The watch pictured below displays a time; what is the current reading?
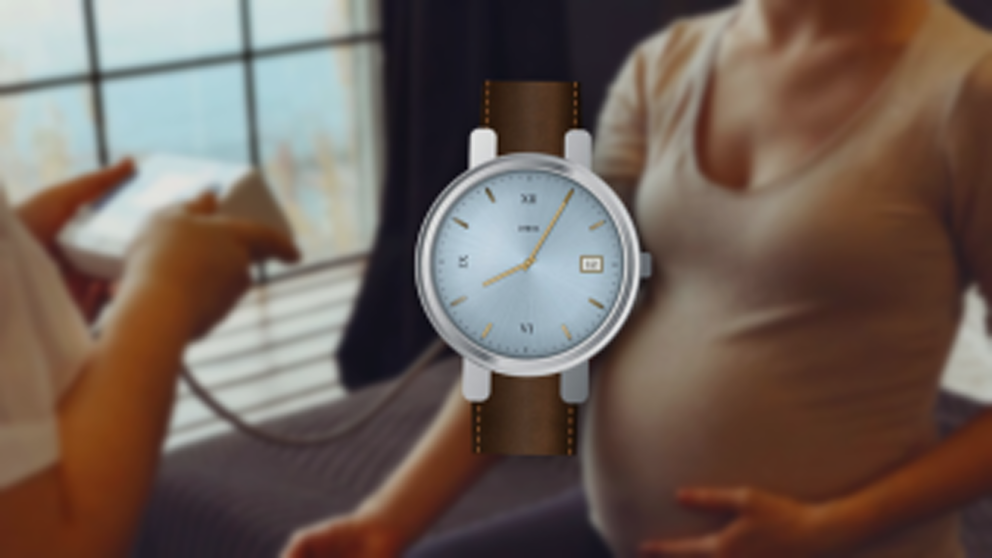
8:05
